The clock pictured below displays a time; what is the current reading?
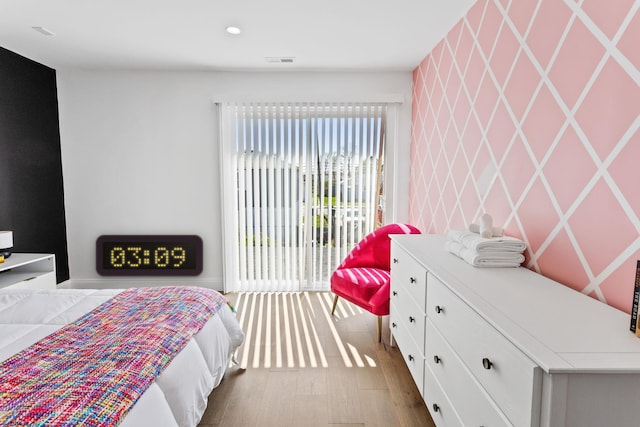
3:09
